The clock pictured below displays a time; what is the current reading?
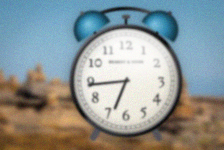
6:44
